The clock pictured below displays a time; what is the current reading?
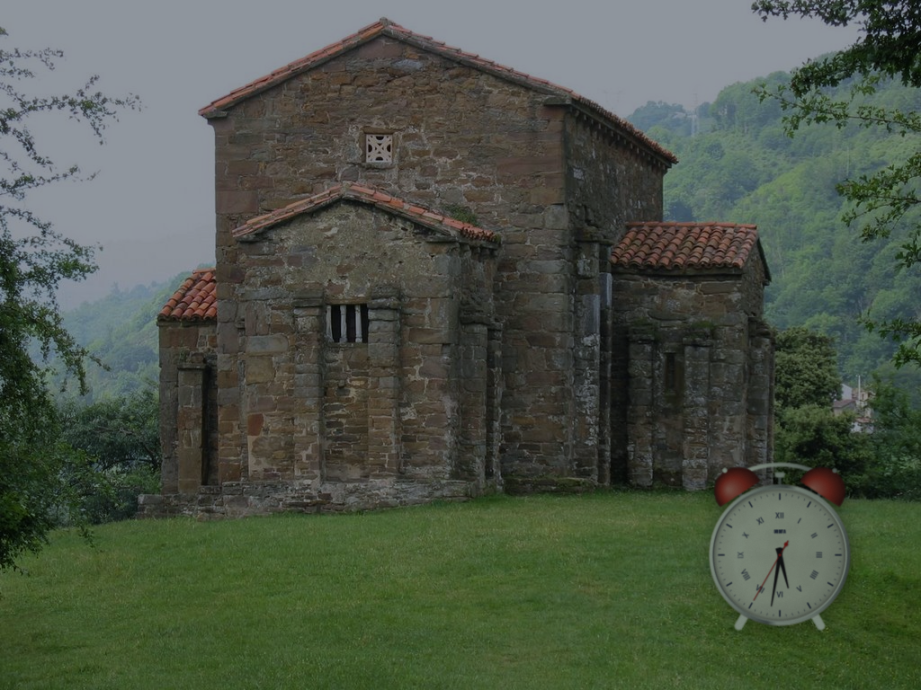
5:31:35
